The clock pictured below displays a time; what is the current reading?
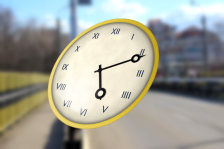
5:11
